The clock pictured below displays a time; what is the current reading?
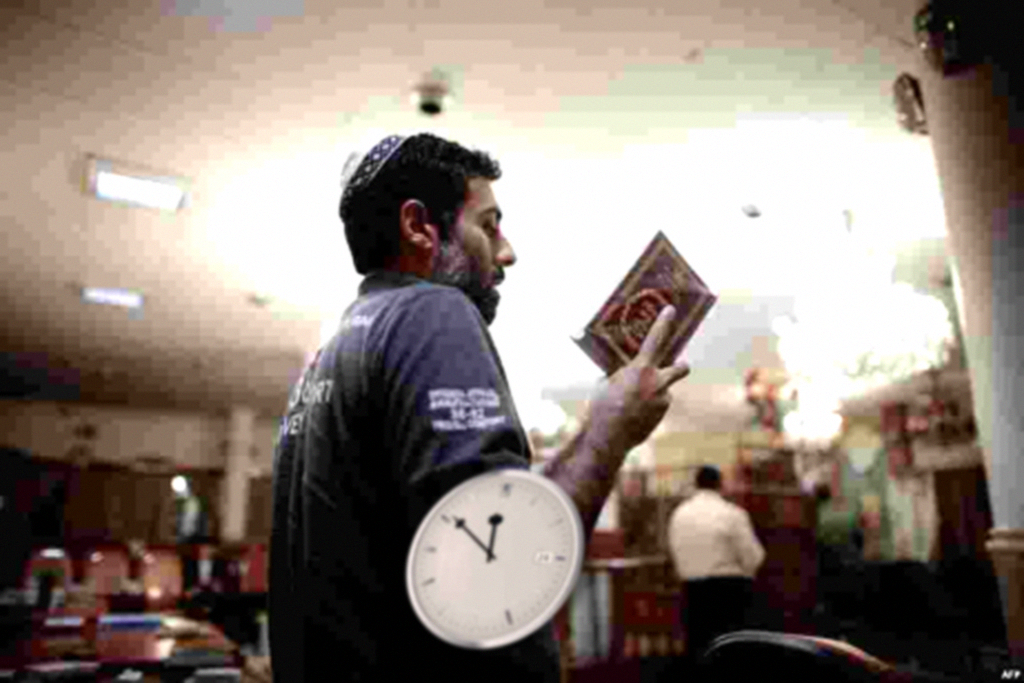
11:51
